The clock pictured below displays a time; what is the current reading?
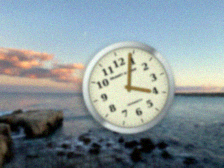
4:04
